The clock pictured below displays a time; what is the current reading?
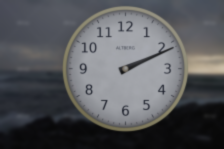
2:11
